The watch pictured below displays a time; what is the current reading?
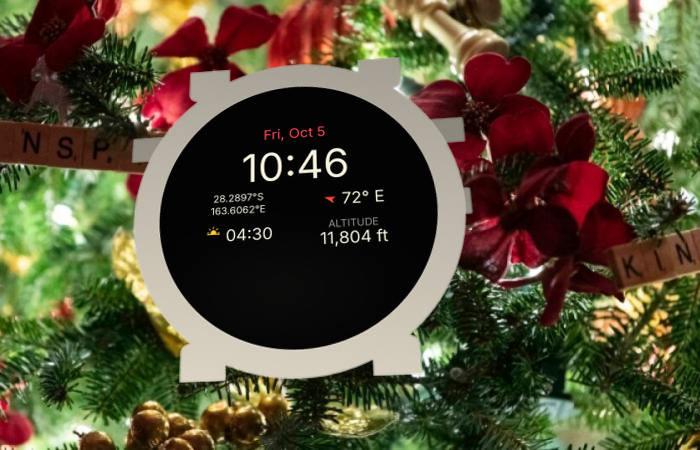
10:46
